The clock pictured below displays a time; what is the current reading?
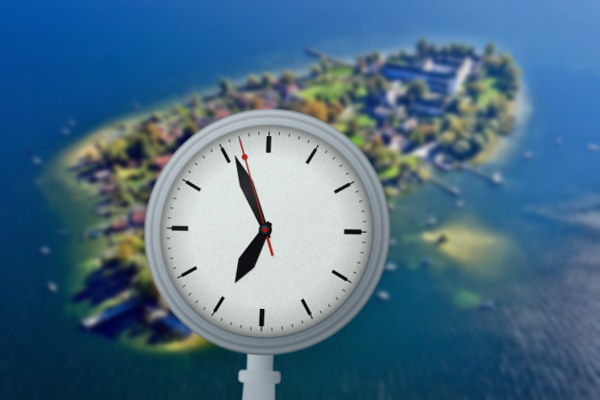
6:55:57
